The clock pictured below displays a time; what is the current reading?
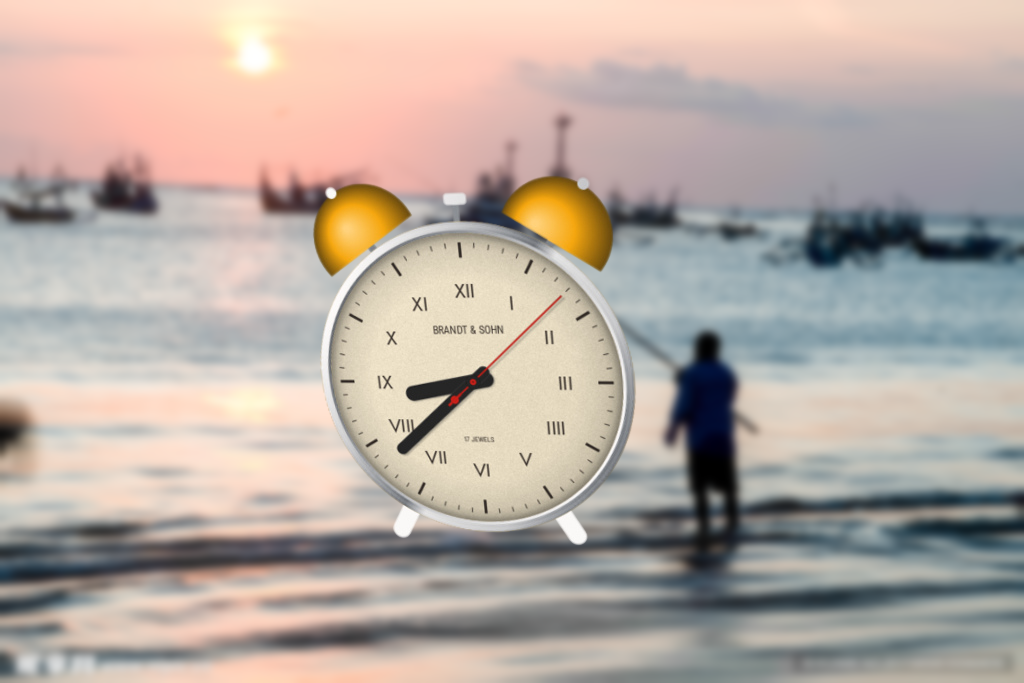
8:38:08
